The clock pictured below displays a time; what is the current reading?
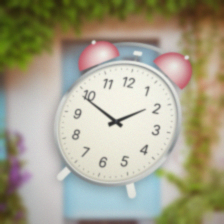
1:49
